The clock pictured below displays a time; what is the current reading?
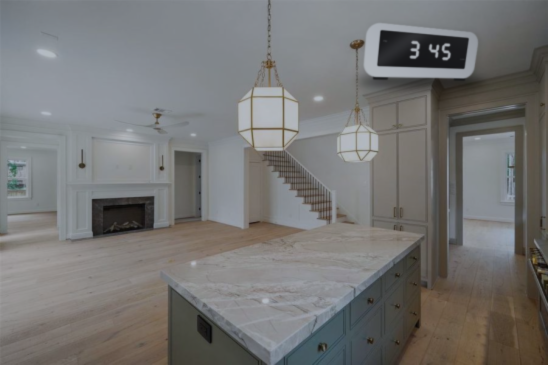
3:45
